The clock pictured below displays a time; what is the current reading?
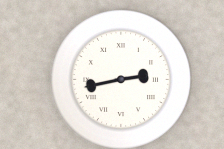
2:43
